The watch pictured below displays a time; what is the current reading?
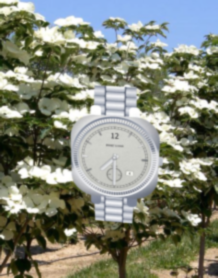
7:30
